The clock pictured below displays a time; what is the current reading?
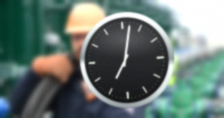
7:02
